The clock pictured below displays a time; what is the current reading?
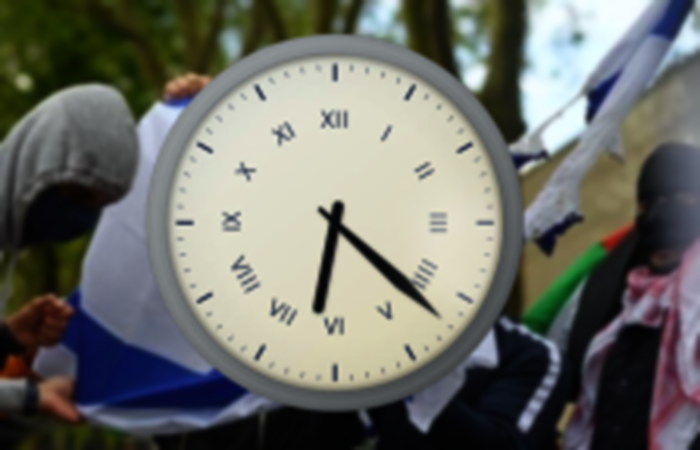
6:22
